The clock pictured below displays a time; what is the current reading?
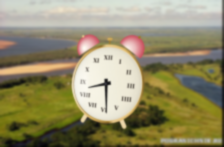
8:29
